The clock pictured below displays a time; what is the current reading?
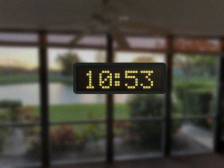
10:53
